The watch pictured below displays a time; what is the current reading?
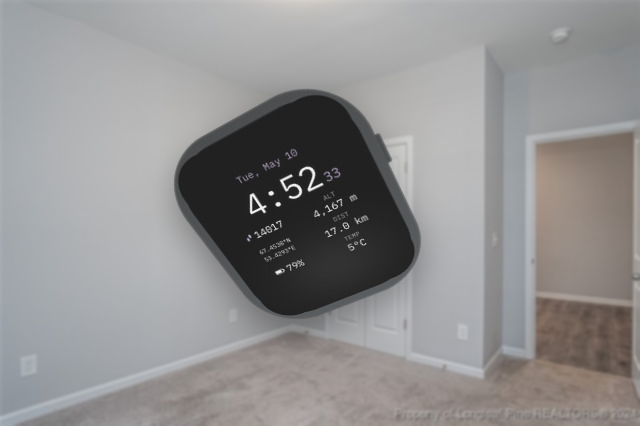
4:52:33
